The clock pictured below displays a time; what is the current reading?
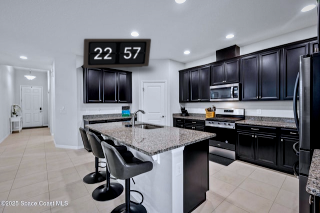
22:57
